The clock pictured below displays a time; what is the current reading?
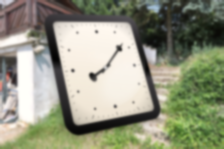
8:08
